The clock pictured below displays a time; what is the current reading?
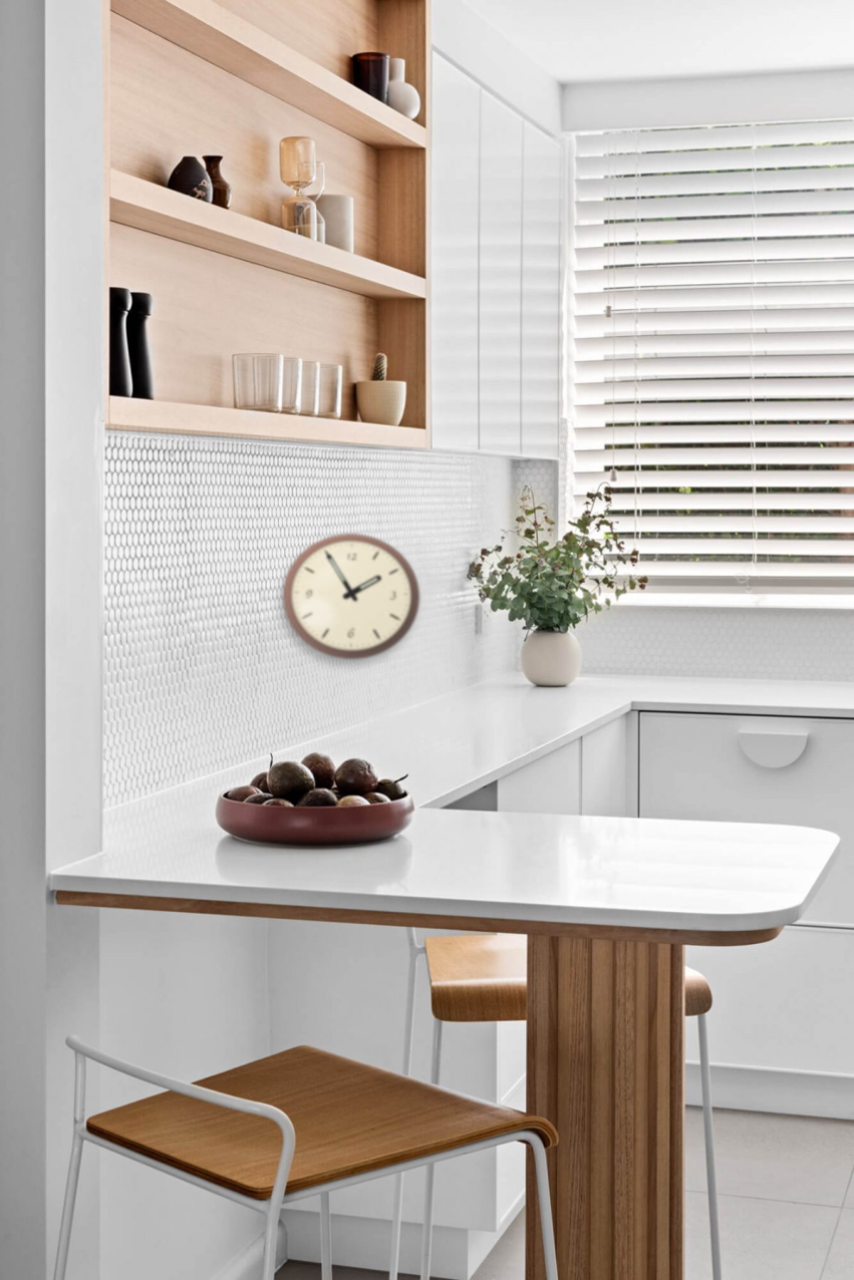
1:55
